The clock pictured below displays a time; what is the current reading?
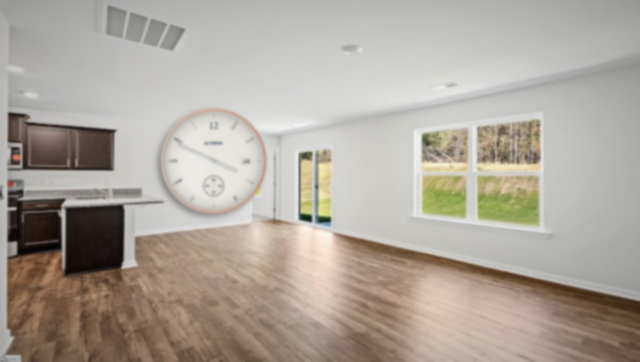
3:49
